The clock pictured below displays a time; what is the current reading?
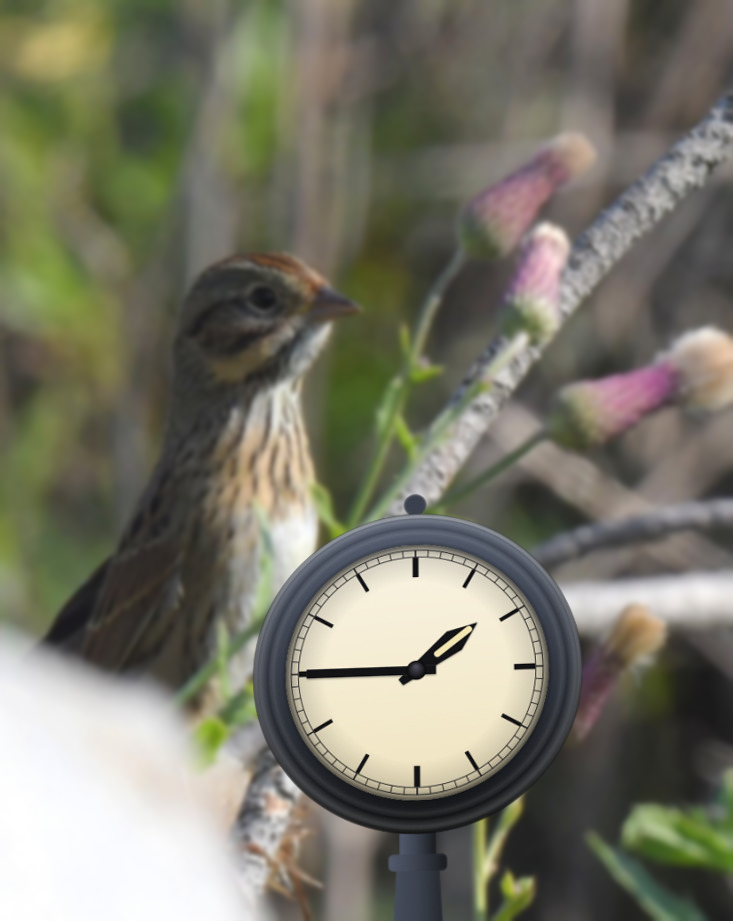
1:45
